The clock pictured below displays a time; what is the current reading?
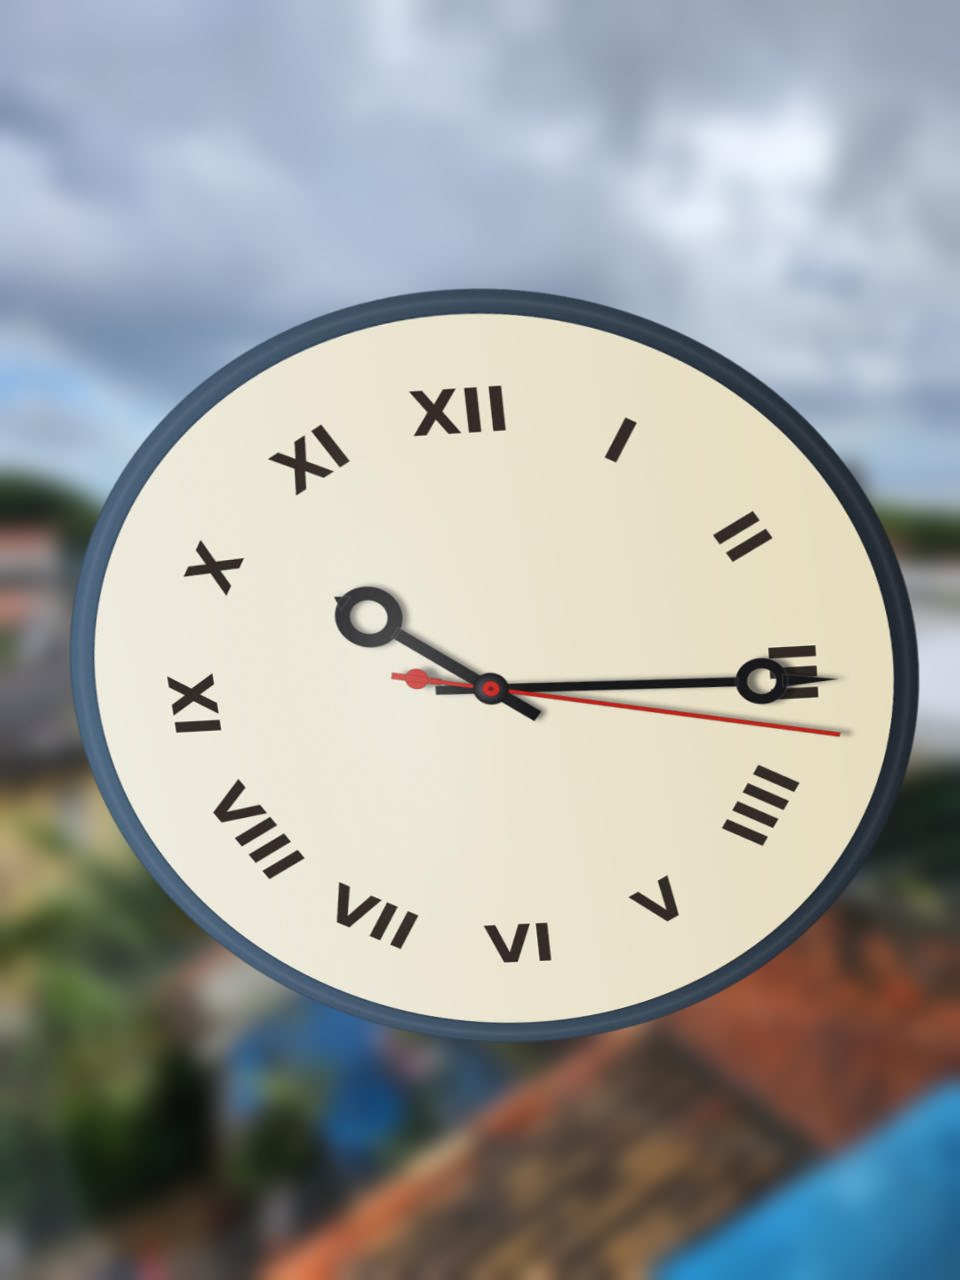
10:15:17
